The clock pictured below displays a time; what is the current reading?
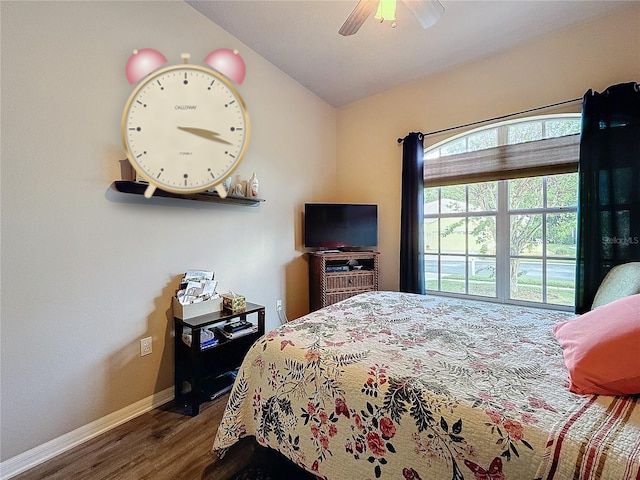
3:18
